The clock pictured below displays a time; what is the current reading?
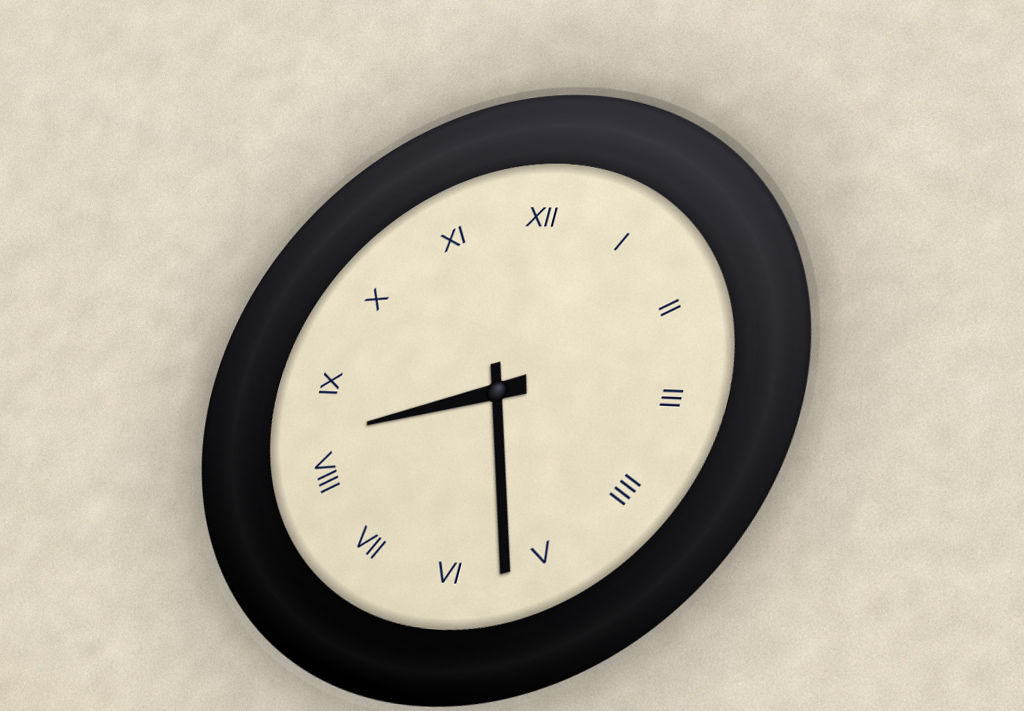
8:27
